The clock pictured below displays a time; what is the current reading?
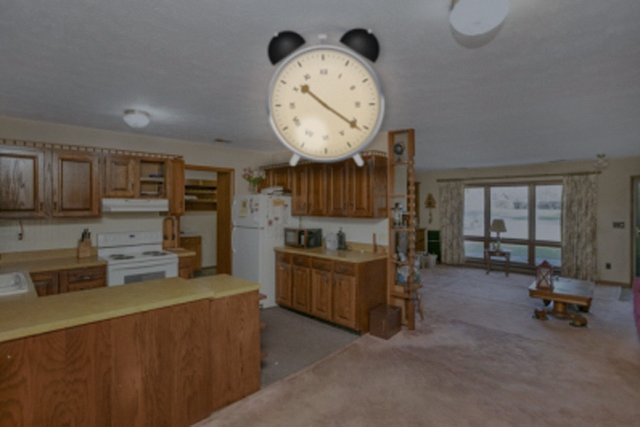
10:21
